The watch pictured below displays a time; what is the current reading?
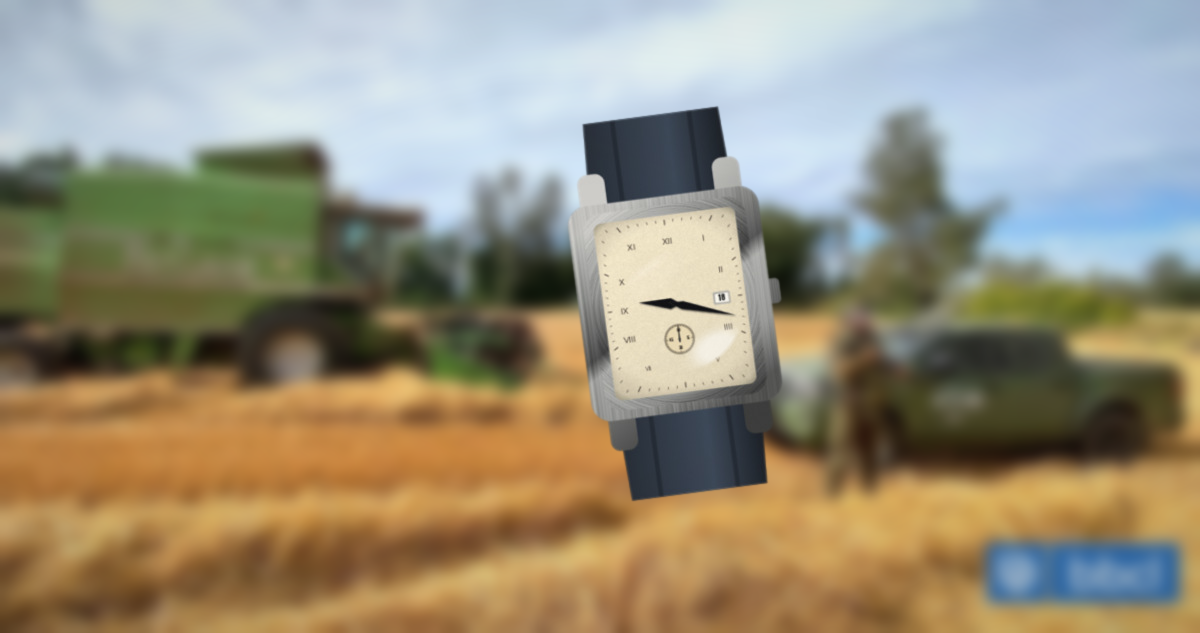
9:18
